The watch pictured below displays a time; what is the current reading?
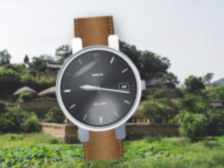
9:17
